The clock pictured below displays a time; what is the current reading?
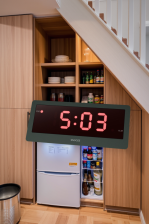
5:03
